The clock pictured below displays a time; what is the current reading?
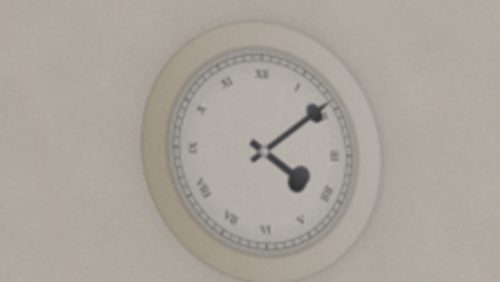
4:09
